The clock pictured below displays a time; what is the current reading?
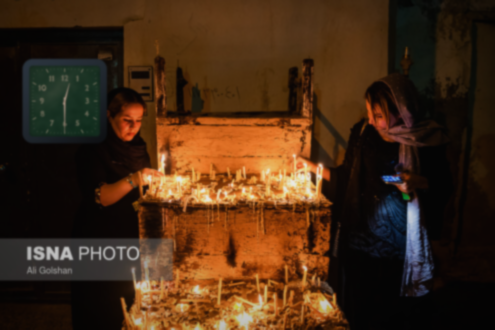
12:30
